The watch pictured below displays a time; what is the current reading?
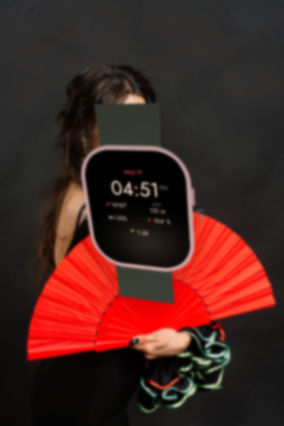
4:51
